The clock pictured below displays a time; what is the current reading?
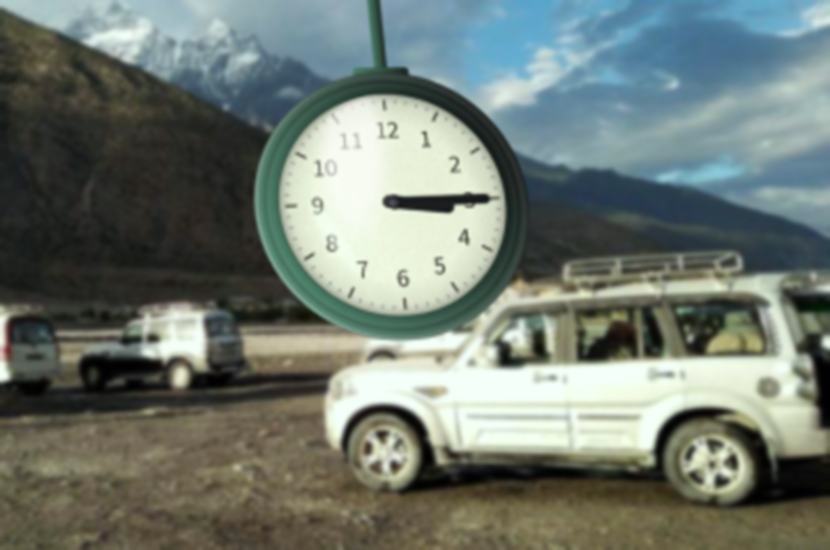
3:15
